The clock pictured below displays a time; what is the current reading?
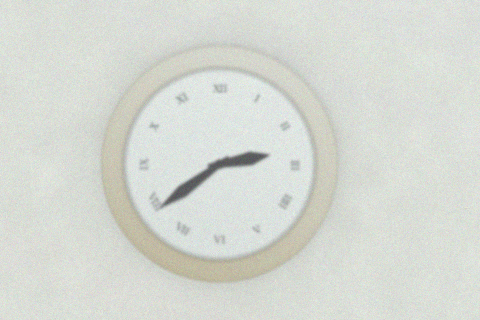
2:39
